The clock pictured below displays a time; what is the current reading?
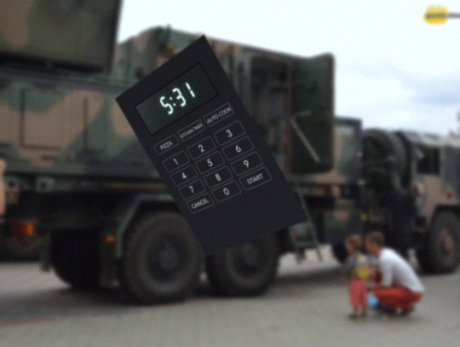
5:31
